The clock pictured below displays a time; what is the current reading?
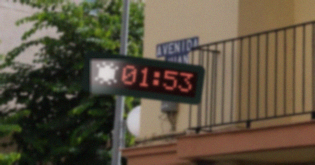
1:53
